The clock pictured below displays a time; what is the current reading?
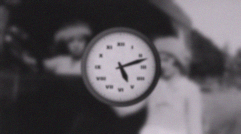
5:12
